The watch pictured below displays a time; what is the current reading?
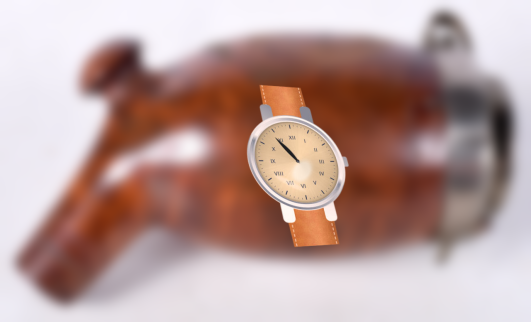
10:54
